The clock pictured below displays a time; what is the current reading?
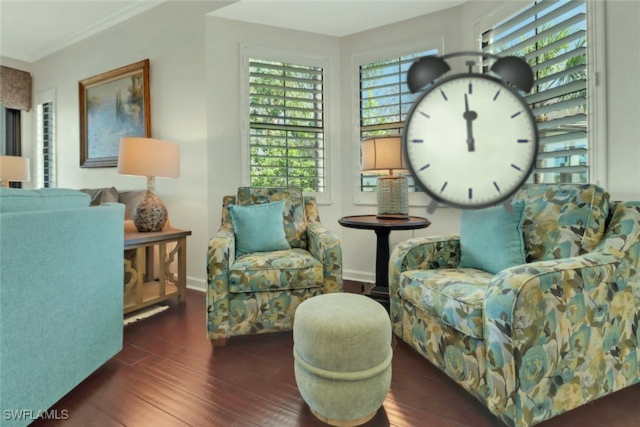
11:59
